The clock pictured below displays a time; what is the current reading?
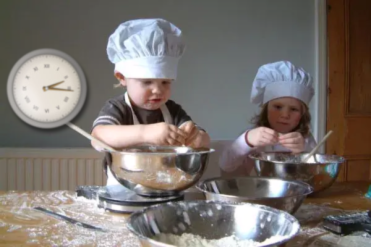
2:16
